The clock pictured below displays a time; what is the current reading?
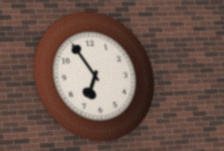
6:55
